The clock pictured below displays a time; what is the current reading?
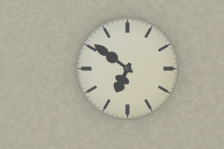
6:51
